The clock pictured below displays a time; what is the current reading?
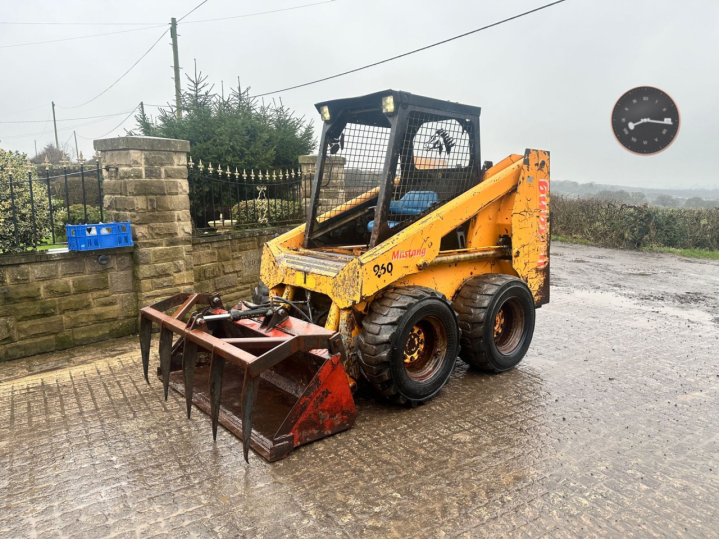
8:16
